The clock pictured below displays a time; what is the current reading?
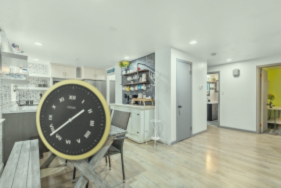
1:38
